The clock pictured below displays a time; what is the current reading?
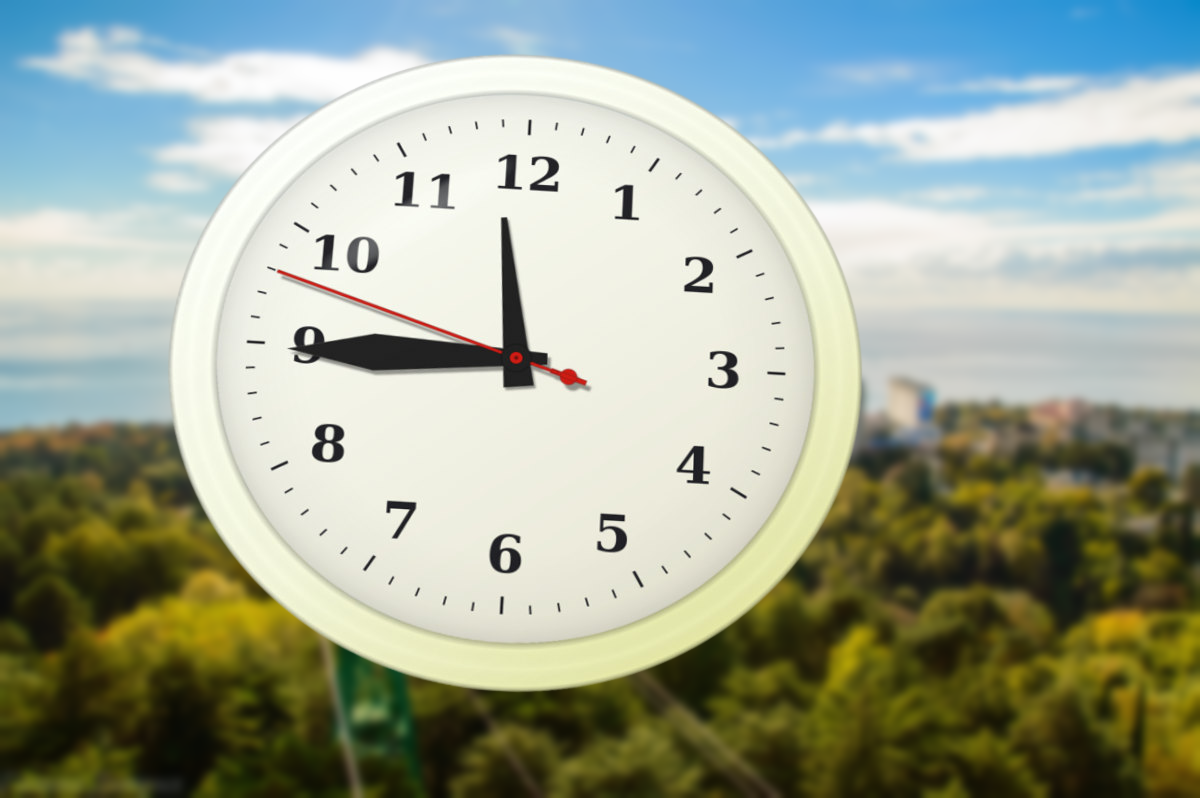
11:44:48
